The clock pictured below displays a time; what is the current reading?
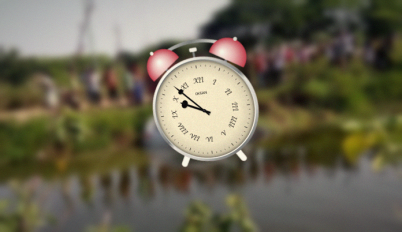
9:53
